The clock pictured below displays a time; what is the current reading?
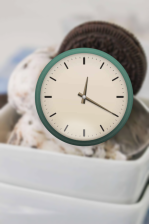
12:20
